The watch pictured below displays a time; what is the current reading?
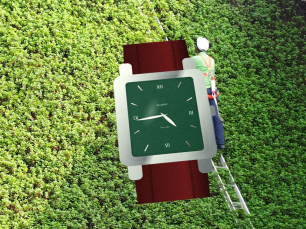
4:44
